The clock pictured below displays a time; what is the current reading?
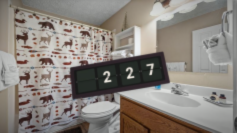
2:27
